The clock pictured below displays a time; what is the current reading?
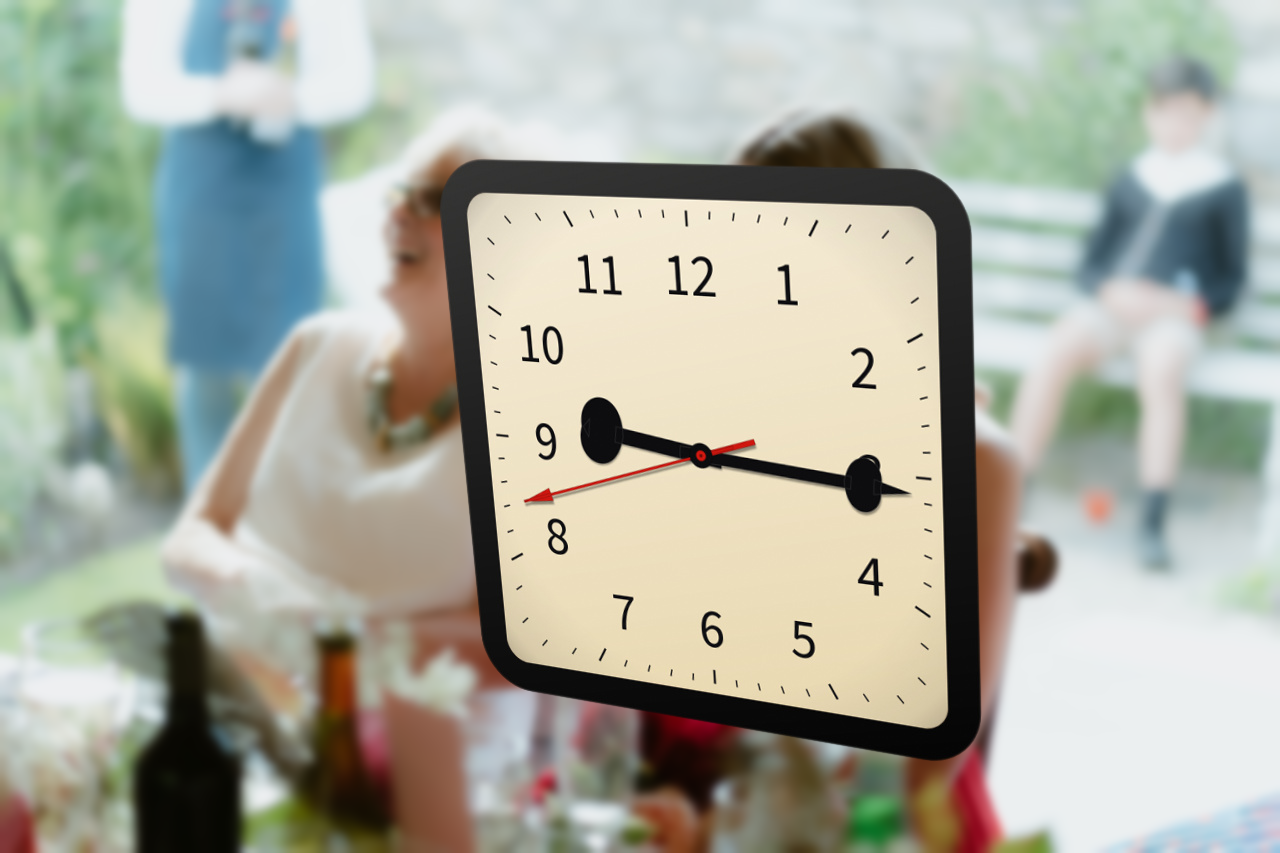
9:15:42
